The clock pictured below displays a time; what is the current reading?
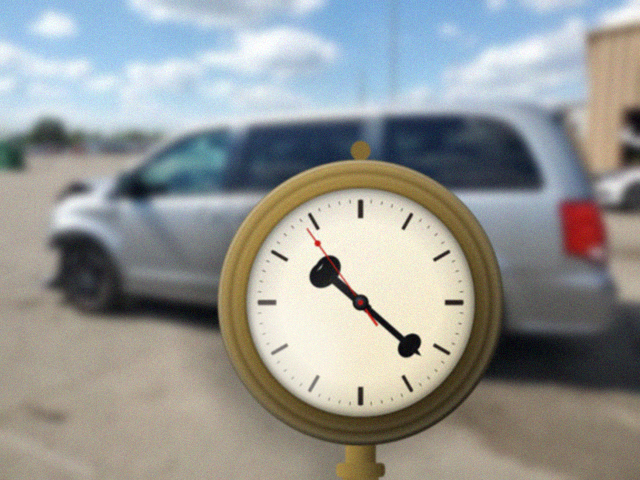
10:21:54
